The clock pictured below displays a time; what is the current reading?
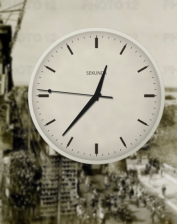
12:36:46
